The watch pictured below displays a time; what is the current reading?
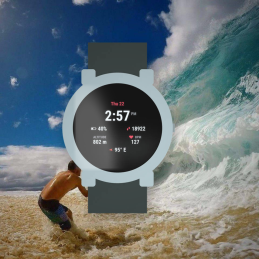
2:57
